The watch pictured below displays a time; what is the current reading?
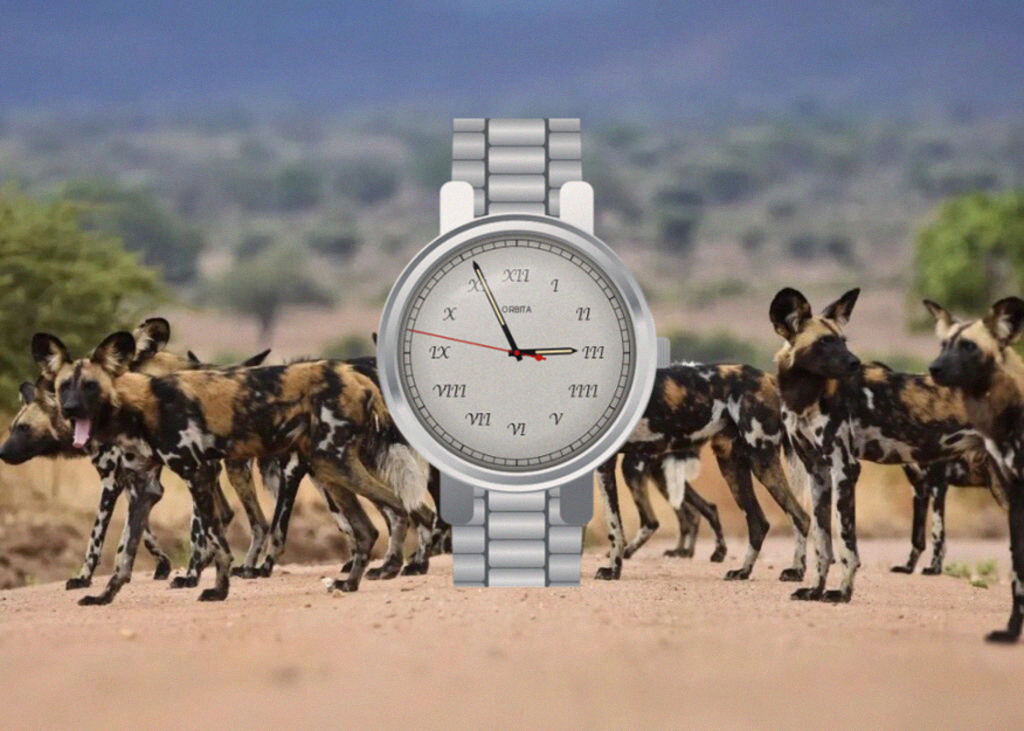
2:55:47
